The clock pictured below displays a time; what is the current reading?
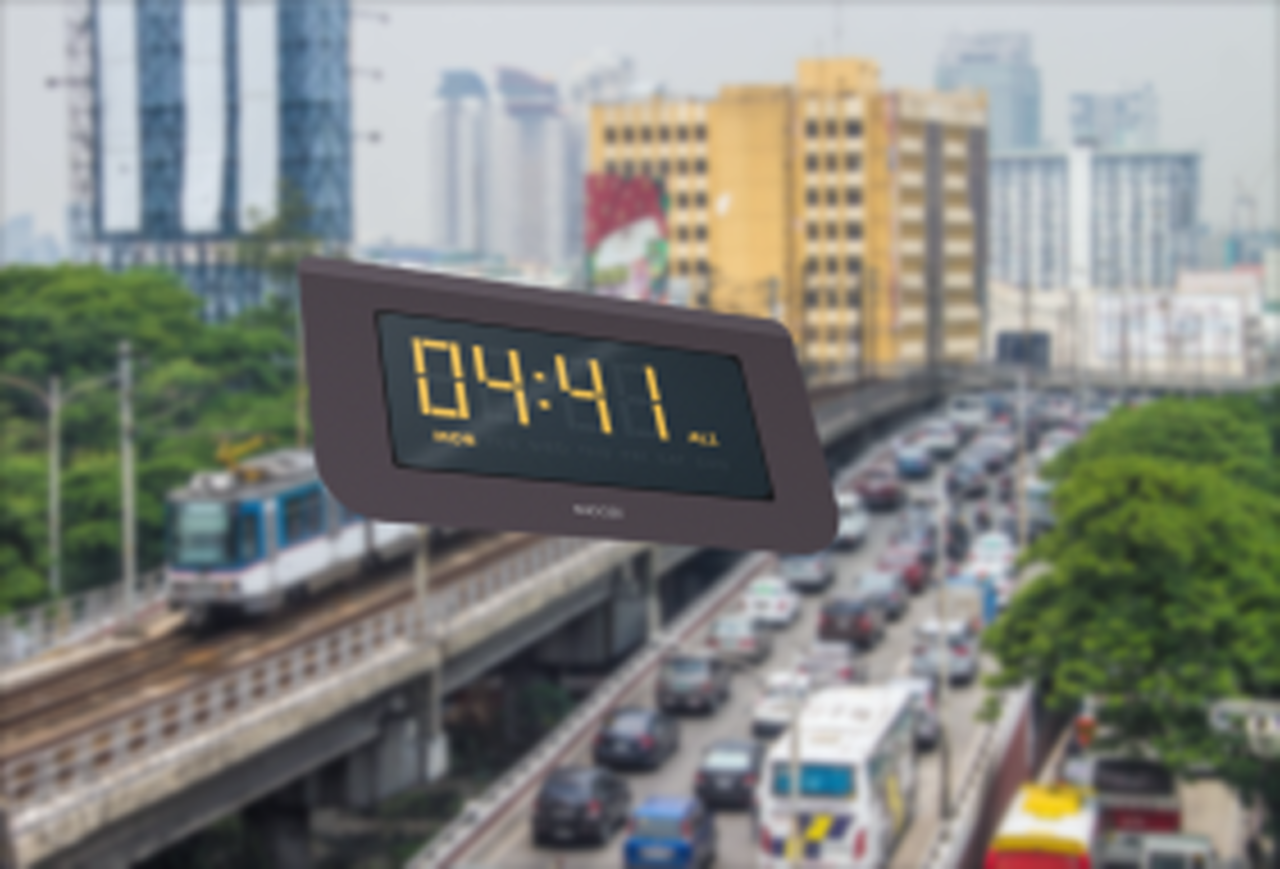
4:41
